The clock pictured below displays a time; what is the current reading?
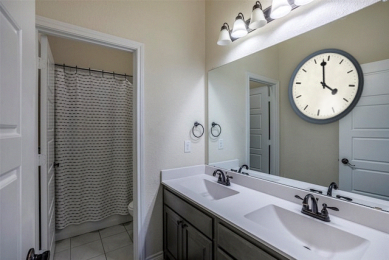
3:58
